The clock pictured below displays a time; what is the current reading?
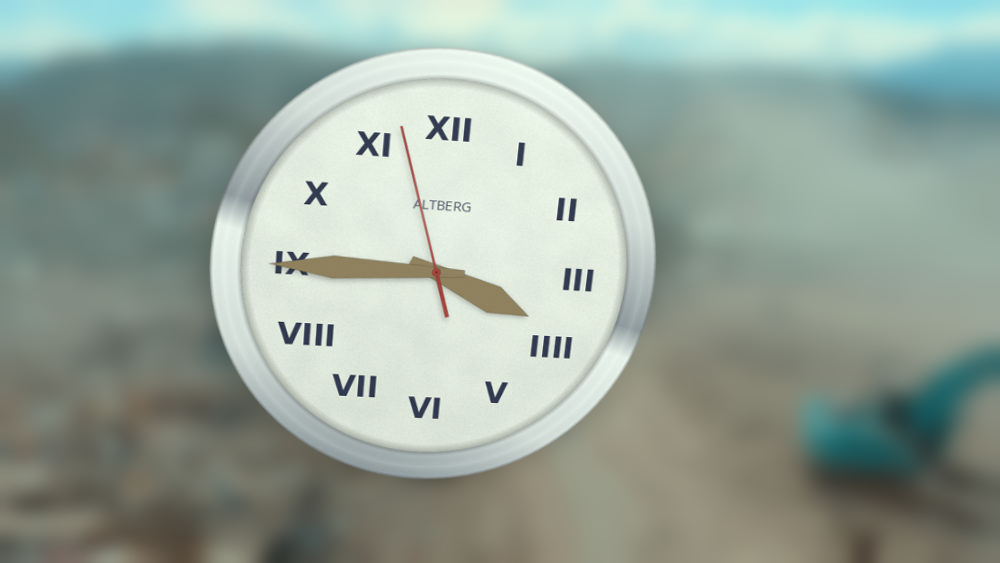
3:44:57
